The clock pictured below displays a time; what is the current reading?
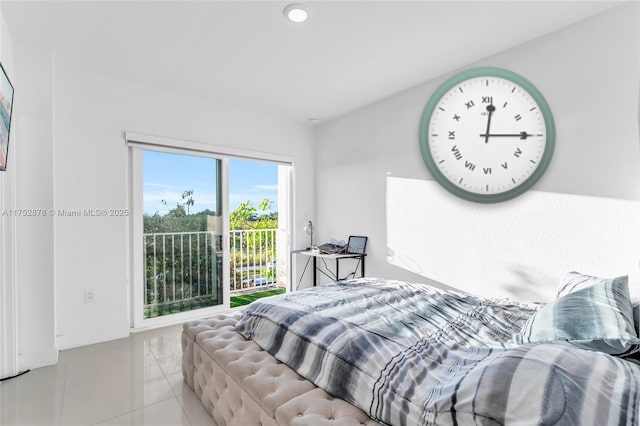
12:15
